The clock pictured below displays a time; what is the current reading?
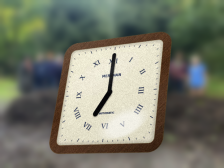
7:00
